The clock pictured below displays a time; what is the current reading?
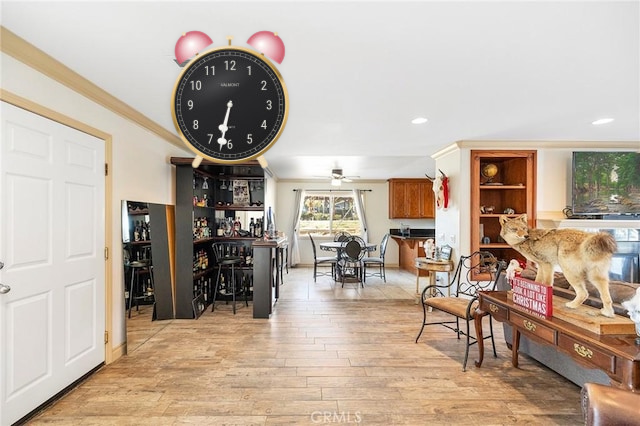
6:32
